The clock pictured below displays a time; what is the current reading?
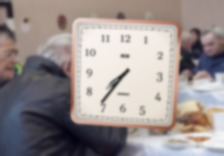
7:36
